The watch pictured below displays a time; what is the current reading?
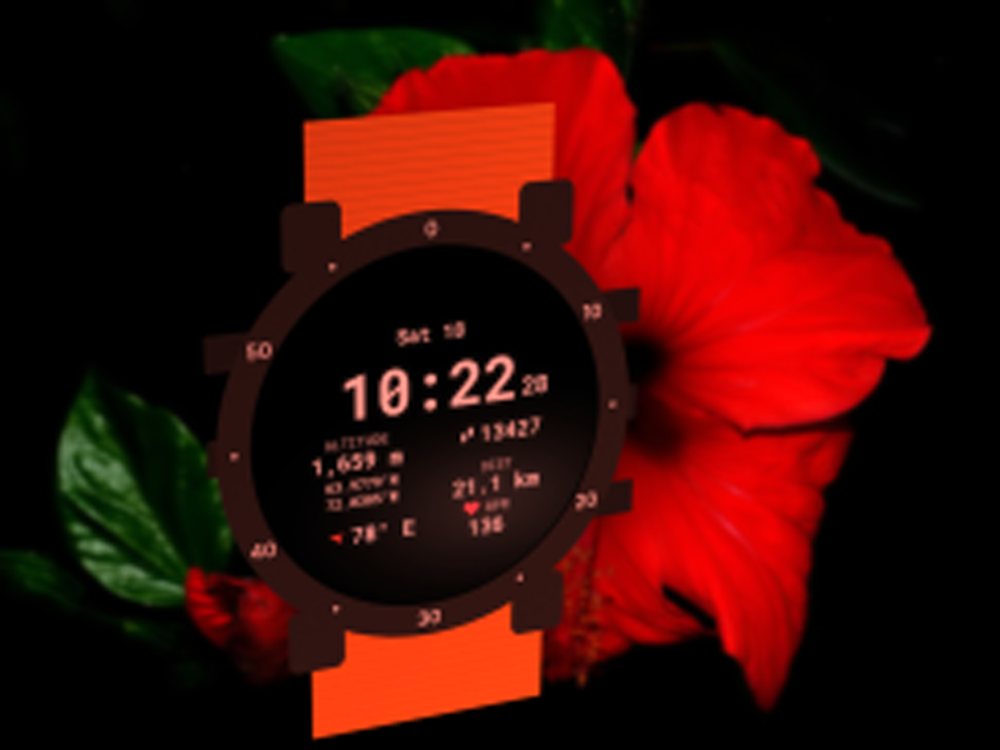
10:22
